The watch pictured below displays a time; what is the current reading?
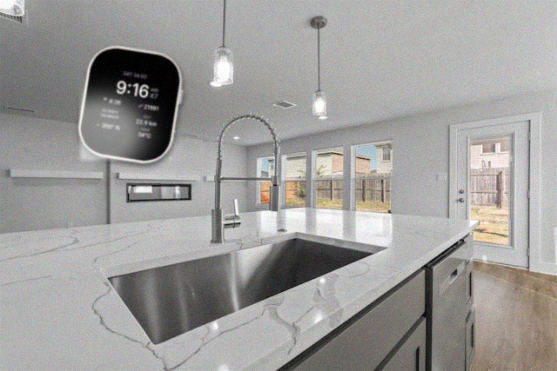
9:16
